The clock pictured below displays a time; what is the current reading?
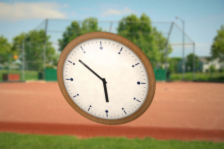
5:52
